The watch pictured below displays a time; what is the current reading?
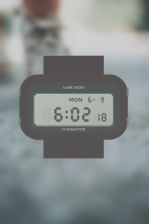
6:02:18
